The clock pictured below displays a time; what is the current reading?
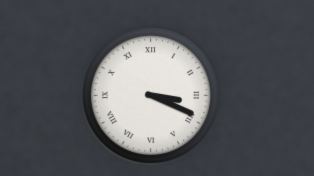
3:19
